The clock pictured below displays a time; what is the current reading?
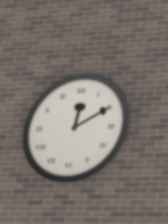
12:10
